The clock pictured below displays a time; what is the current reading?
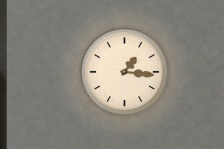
1:16
